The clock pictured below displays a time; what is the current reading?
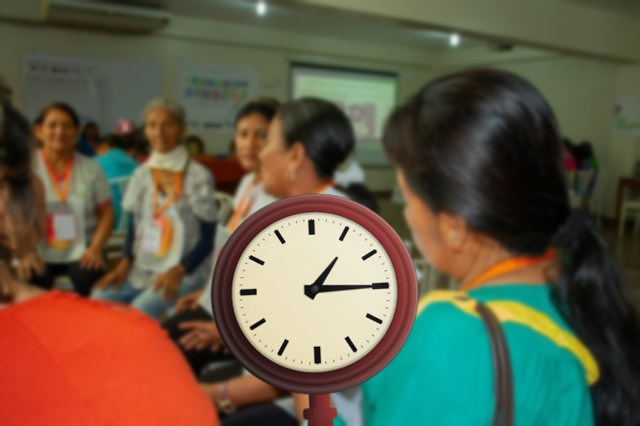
1:15
